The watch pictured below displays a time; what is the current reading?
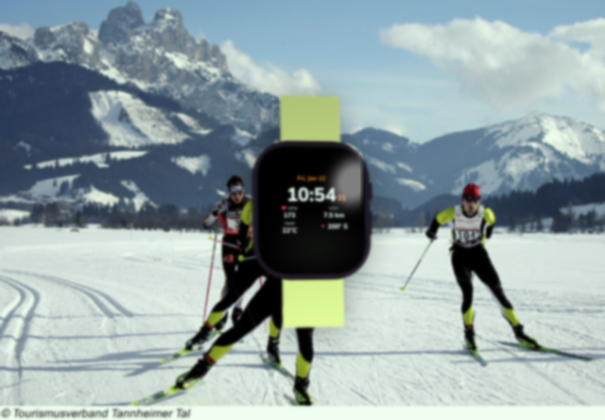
10:54
